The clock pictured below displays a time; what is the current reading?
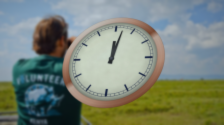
12:02
